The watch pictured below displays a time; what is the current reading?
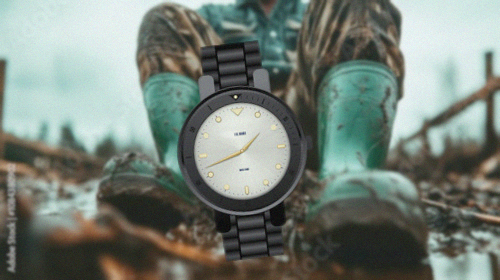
1:42
